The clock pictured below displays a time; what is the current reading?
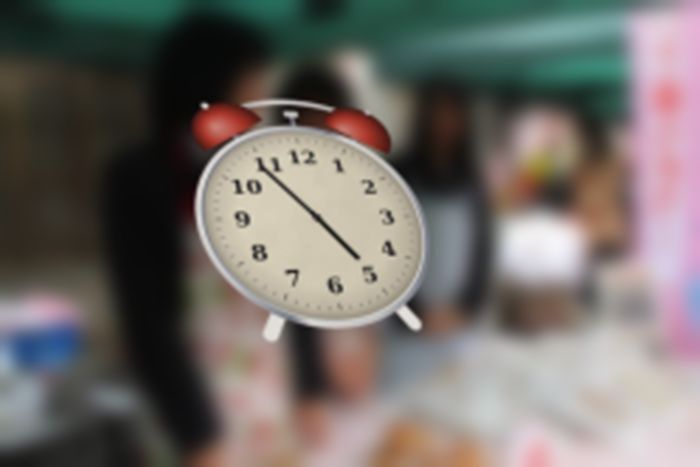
4:54
